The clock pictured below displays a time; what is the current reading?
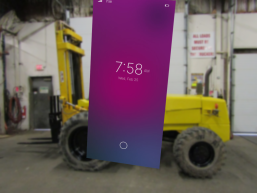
7:58
